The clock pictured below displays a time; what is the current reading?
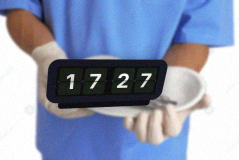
17:27
